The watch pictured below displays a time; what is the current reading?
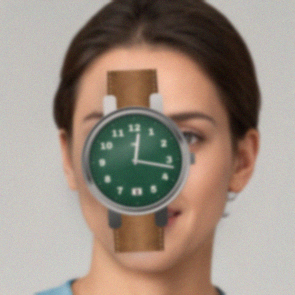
12:17
